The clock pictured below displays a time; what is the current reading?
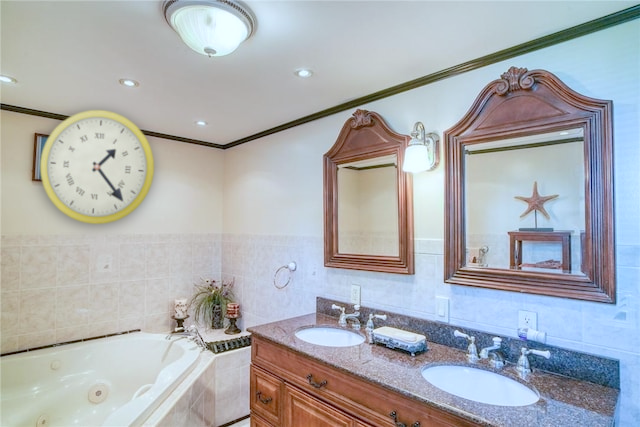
1:23
